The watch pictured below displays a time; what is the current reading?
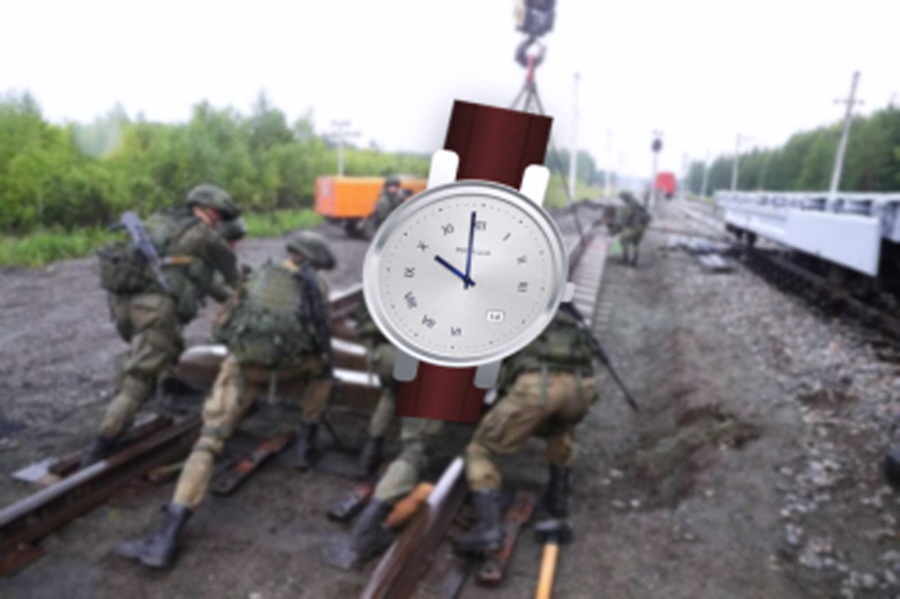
9:59
